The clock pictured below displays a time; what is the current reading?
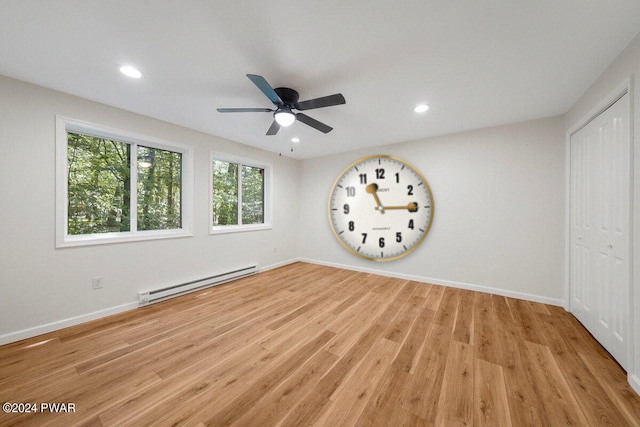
11:15
